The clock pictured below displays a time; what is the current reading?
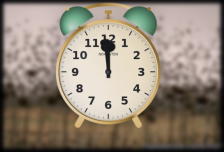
11:59
